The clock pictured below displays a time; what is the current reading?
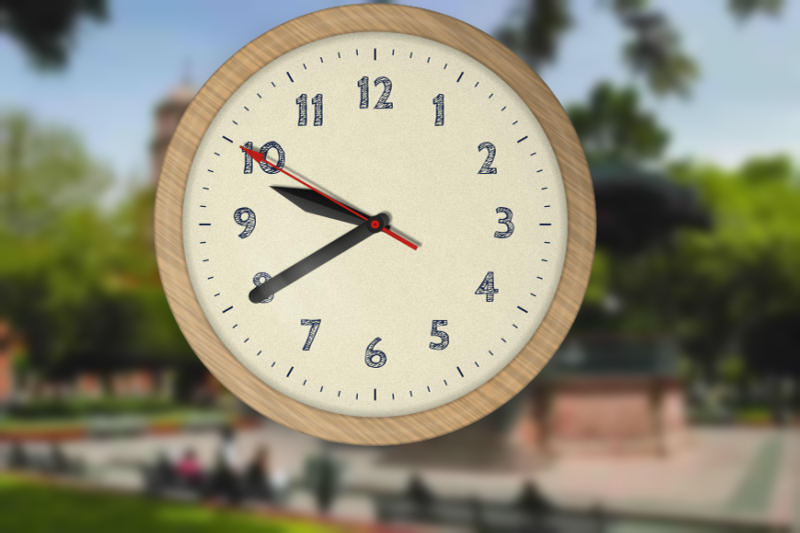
9:39:50
